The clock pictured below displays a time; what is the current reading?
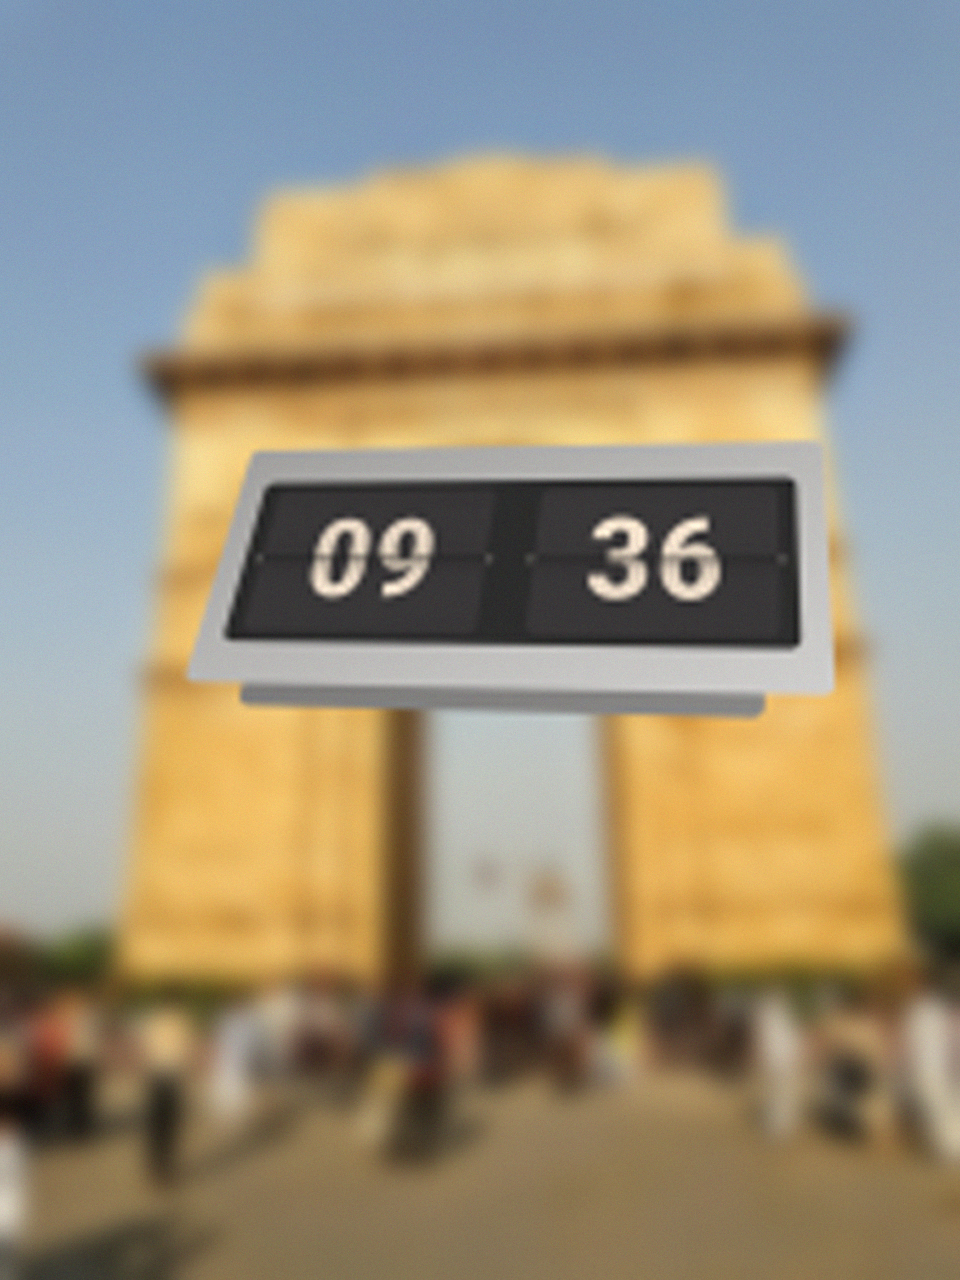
9:36
